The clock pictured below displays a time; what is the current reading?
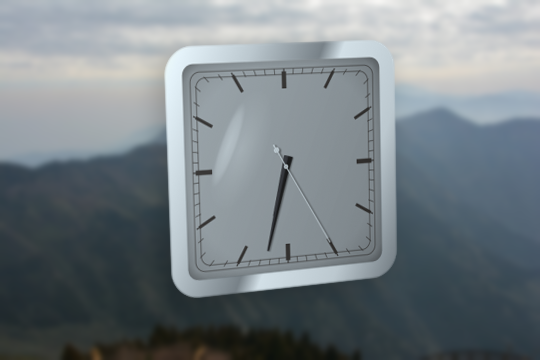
6:32:25
